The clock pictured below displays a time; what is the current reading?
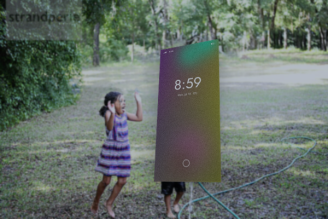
8:59
